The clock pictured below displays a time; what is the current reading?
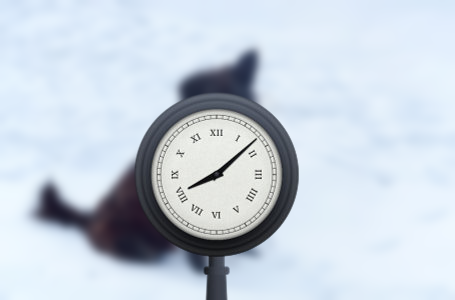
8:08
